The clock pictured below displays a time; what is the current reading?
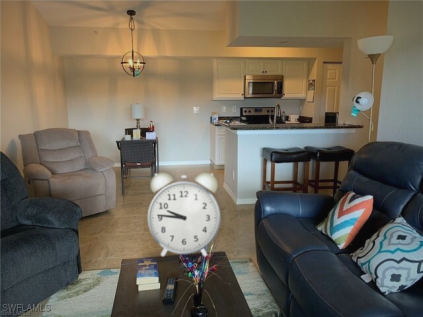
9:46
